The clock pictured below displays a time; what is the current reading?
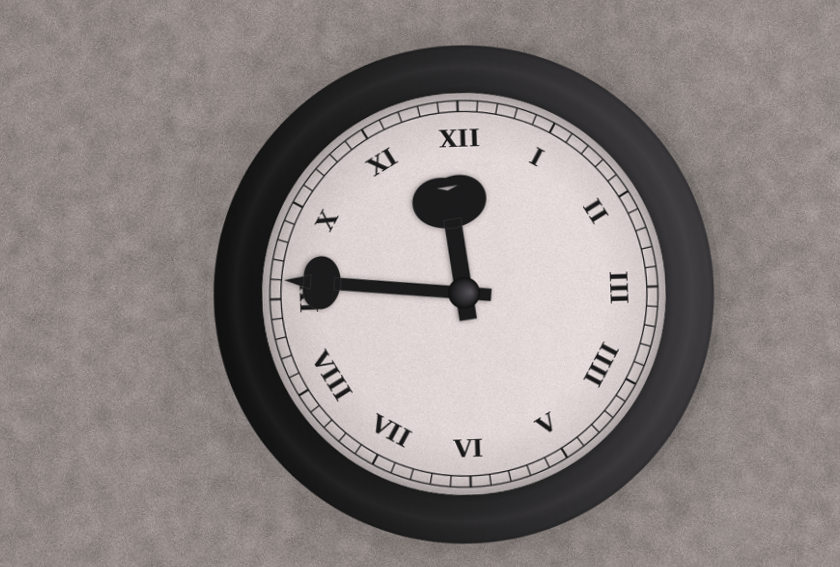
11:46
